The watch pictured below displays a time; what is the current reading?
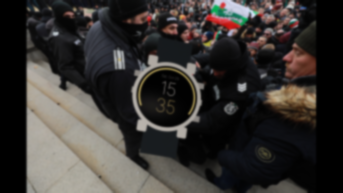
15:35
